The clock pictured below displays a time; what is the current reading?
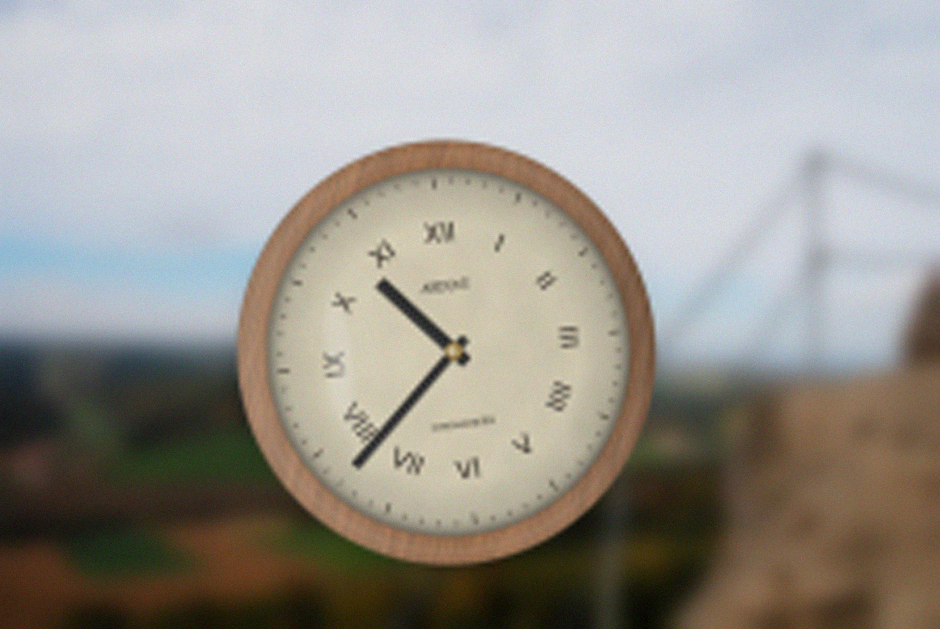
10:38
